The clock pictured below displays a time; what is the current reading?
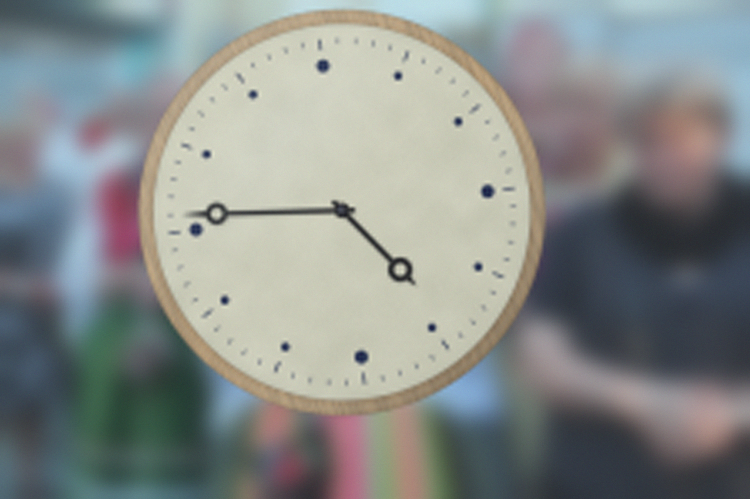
4:46
